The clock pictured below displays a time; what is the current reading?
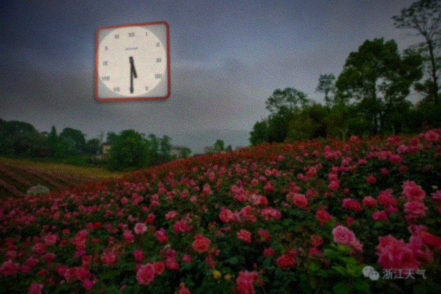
5:30
